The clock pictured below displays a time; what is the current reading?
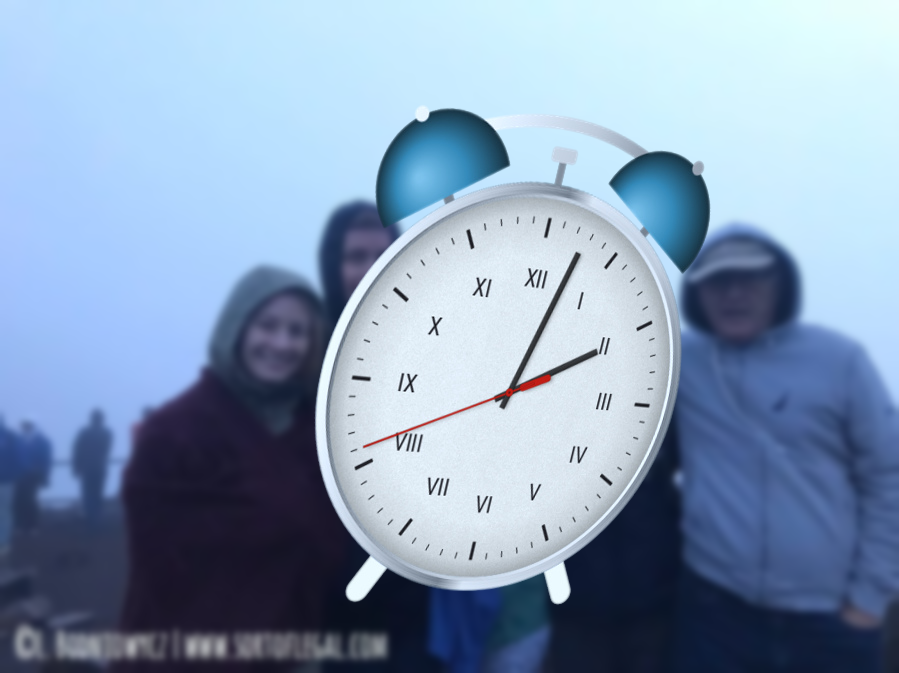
2:02:41
